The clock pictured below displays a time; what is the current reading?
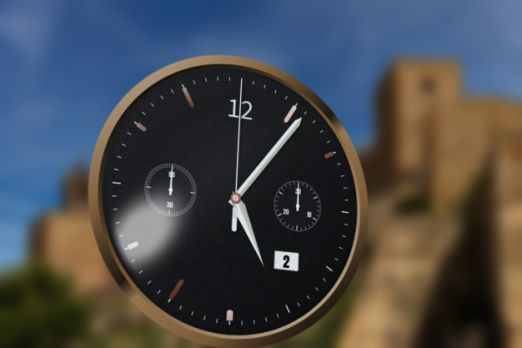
5:06
